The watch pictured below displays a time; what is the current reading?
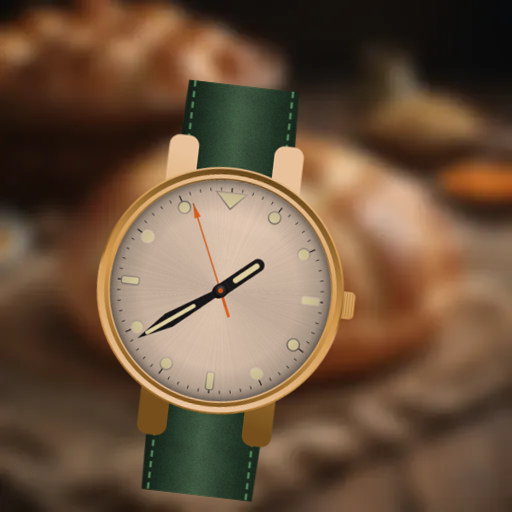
1:38:56
